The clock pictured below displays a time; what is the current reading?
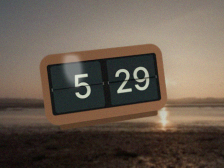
5:29
